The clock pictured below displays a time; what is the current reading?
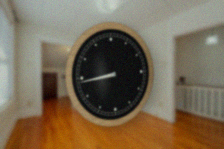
8:44
